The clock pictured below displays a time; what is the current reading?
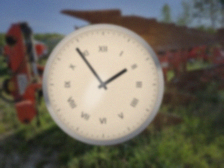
1:54
